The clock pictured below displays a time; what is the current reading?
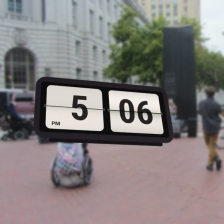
5:06
